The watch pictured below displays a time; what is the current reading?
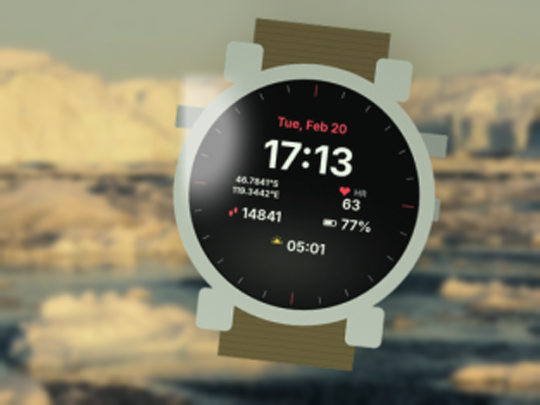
17:13
